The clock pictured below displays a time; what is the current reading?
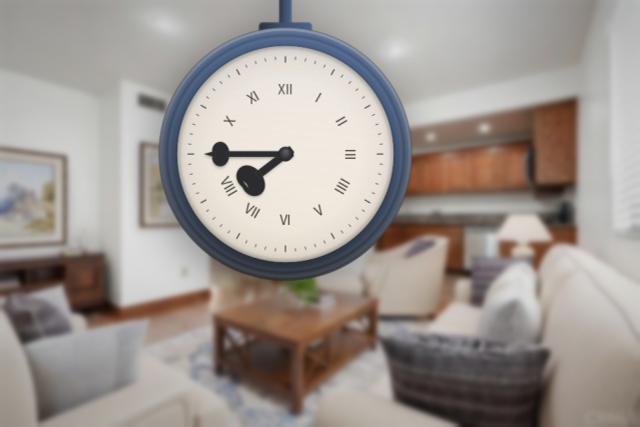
7:45
